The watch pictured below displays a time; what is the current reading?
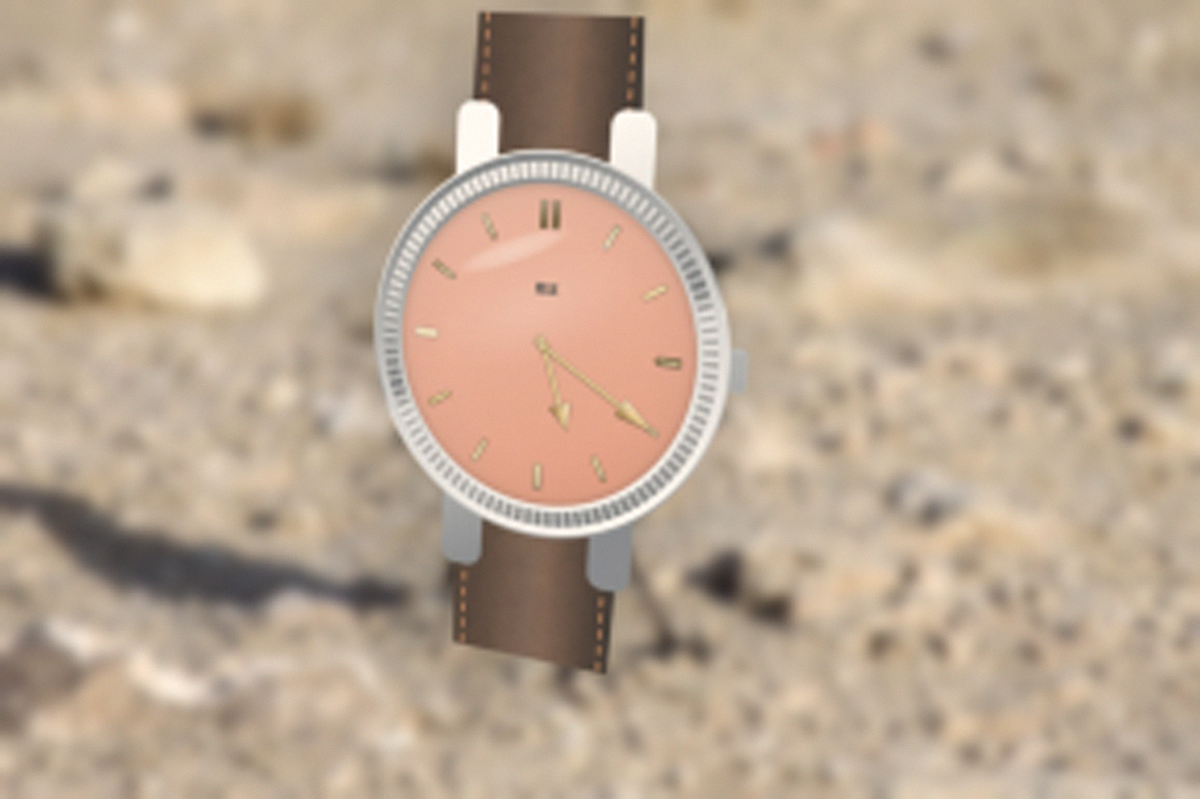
5:20
